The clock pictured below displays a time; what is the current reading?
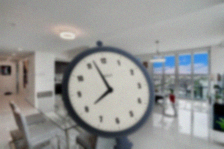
7:57
